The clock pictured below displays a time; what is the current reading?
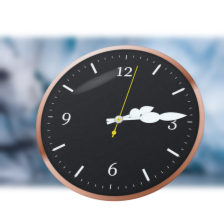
2:14:02
